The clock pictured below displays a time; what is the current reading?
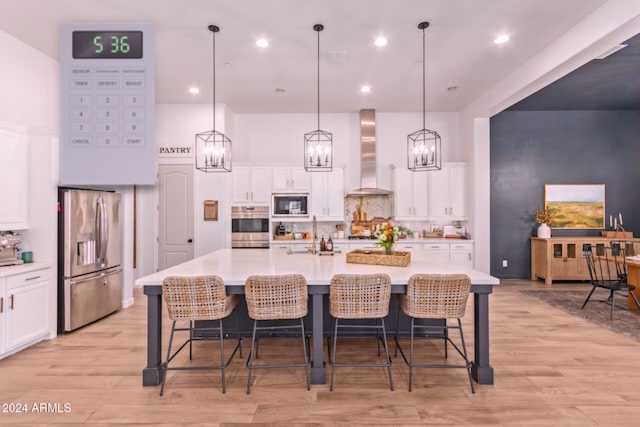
5:36
